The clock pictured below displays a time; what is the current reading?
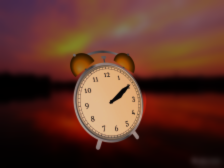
2:10
